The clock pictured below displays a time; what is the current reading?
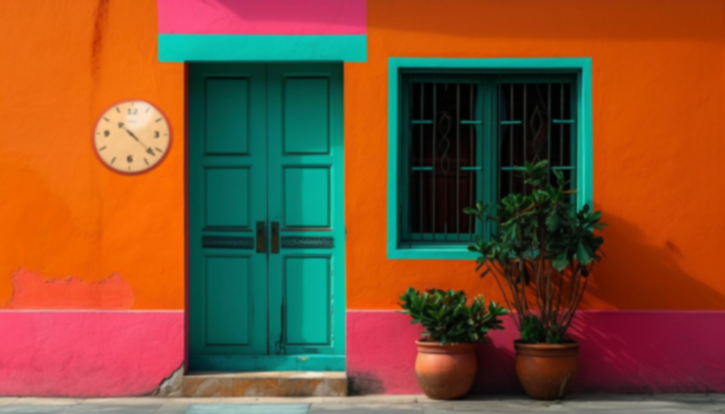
10:22
